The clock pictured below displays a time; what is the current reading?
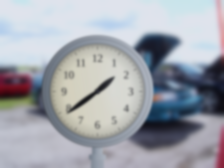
1:39
